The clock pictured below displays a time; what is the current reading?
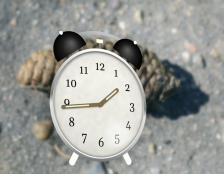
1:44
